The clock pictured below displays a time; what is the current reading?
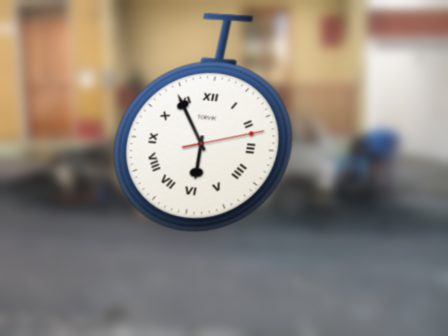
5:54:12
